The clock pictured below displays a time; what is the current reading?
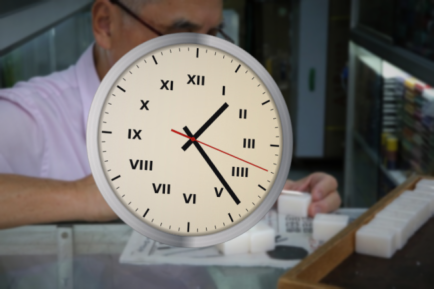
1:23:18
